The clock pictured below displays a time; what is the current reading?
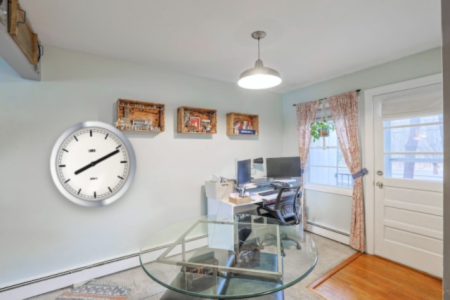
8:11
